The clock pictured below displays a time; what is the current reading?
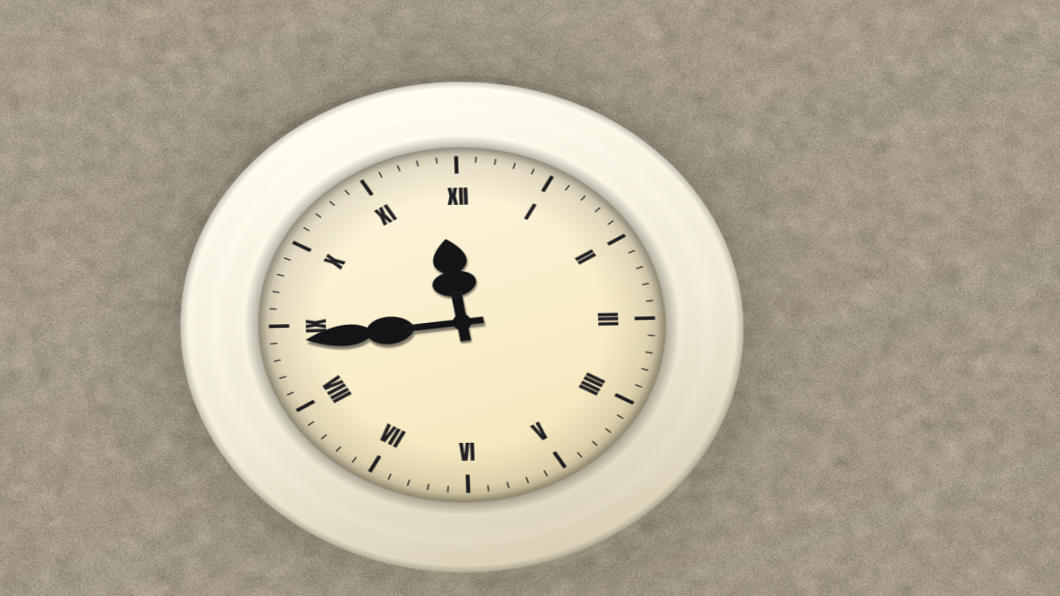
11:44
